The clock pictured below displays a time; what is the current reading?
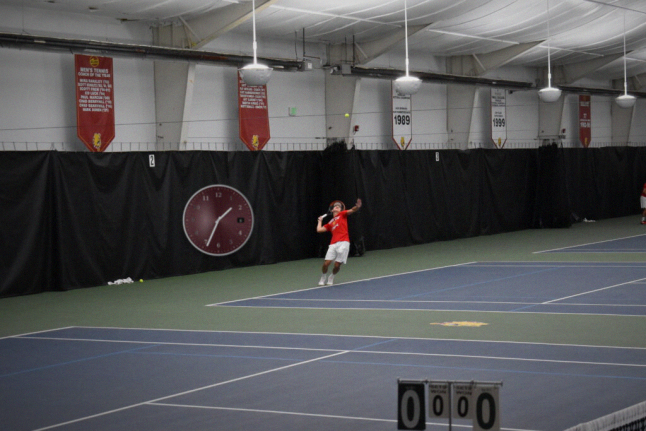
1:34
